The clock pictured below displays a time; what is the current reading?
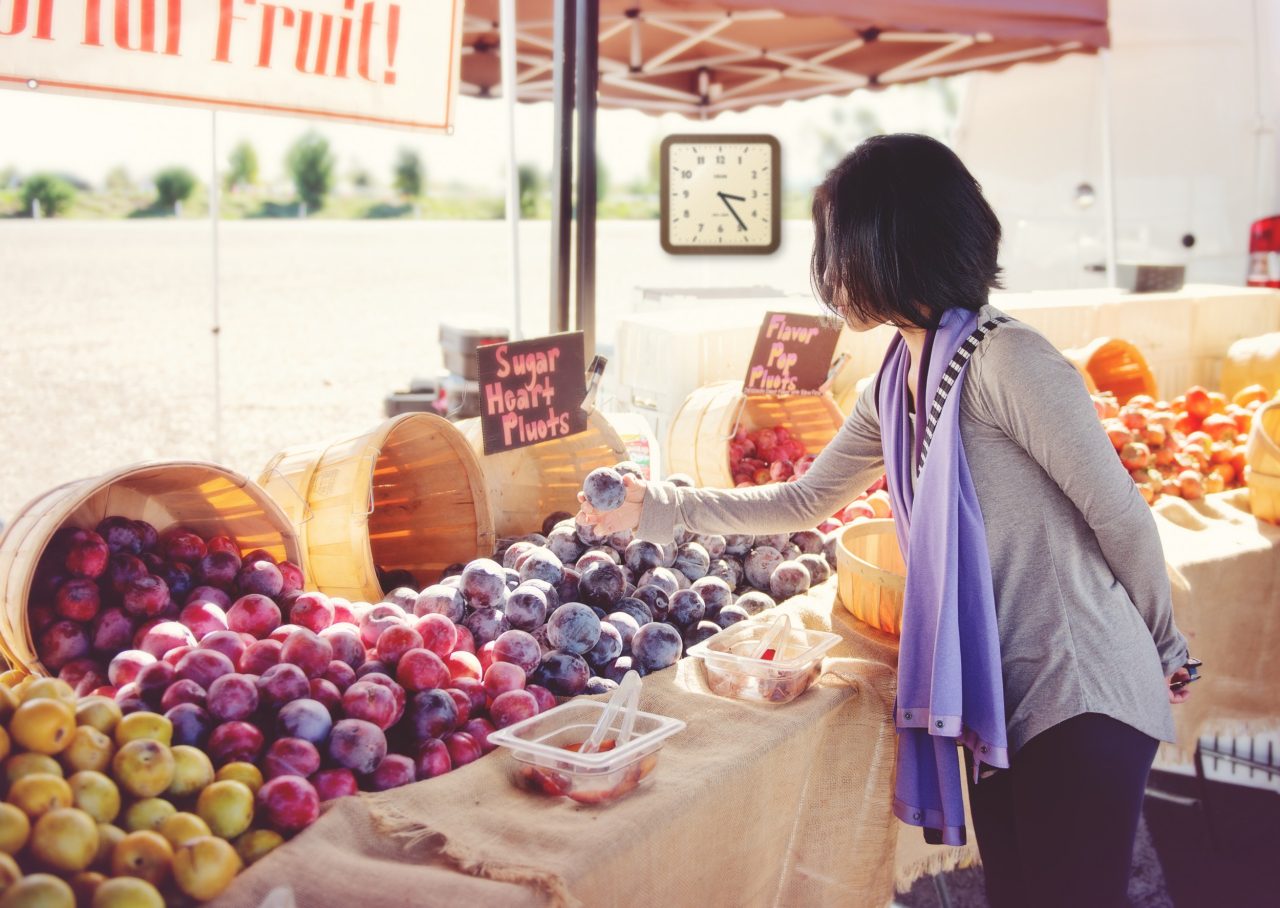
3:24
